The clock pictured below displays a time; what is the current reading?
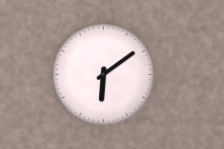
6:09
